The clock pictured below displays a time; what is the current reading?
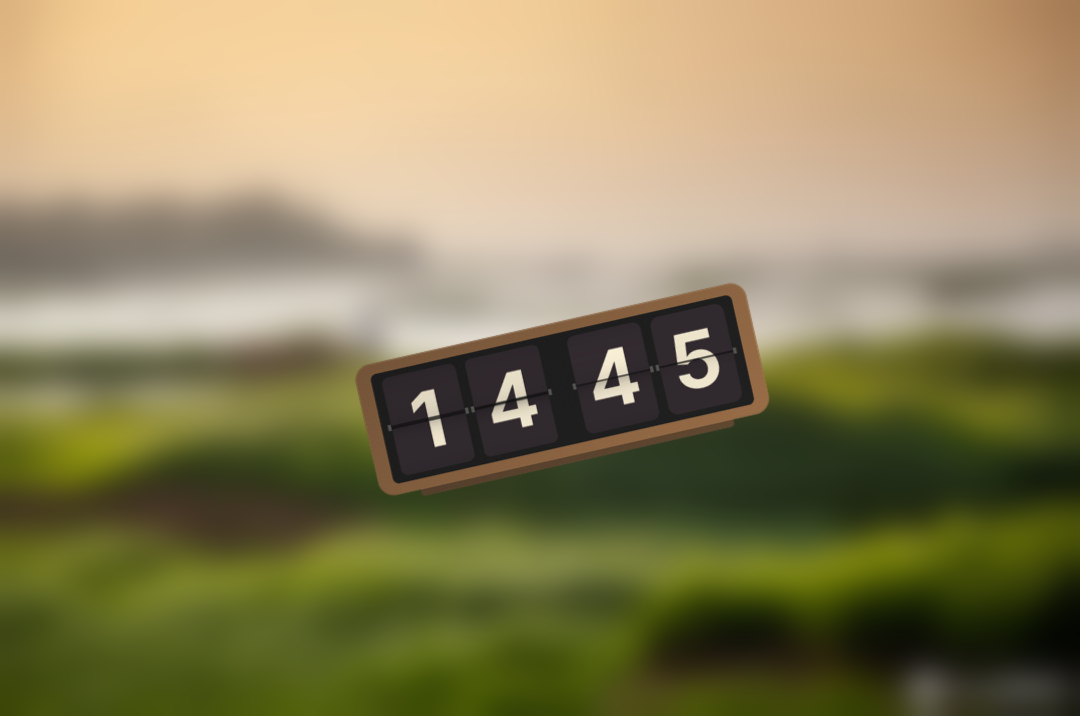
14:45
